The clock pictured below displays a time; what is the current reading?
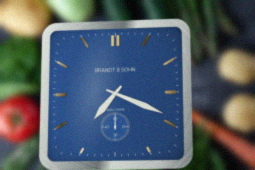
7:19
